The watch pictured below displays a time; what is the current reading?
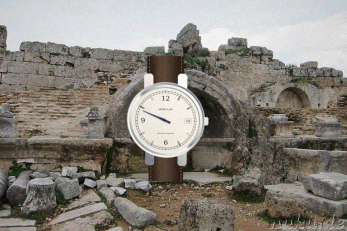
9:49
